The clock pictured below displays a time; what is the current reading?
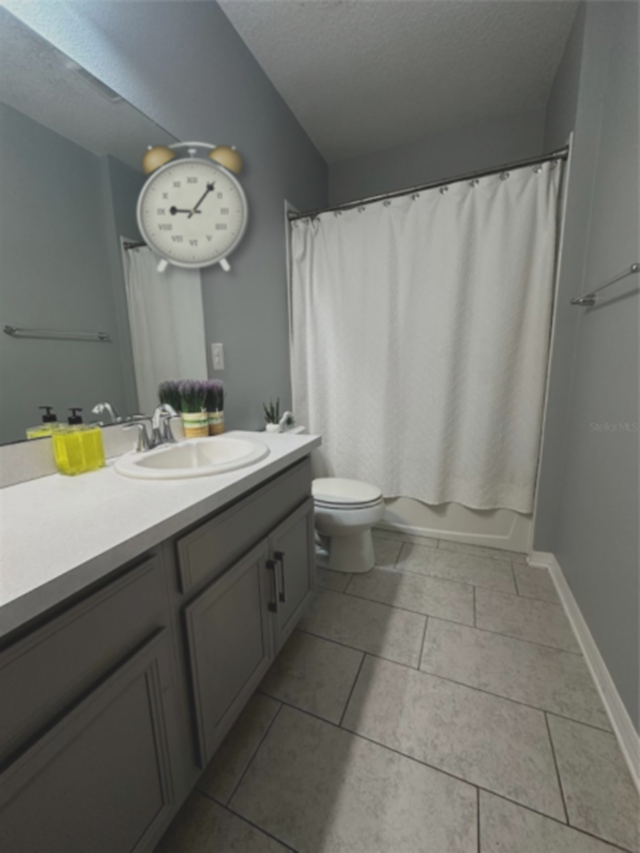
9:06
